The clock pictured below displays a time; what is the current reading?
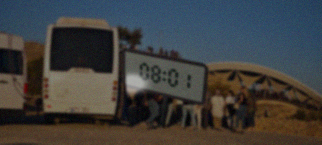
8:01
